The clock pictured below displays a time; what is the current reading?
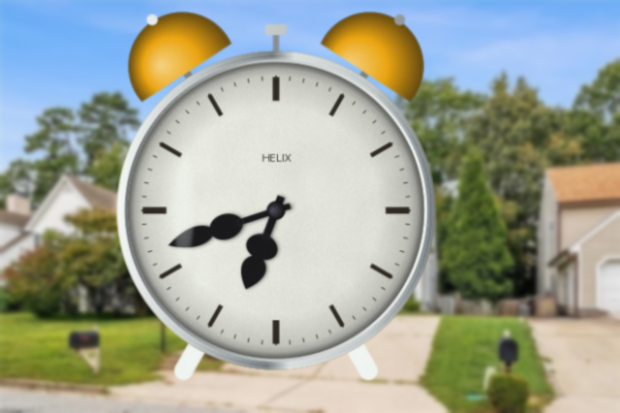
6:42
